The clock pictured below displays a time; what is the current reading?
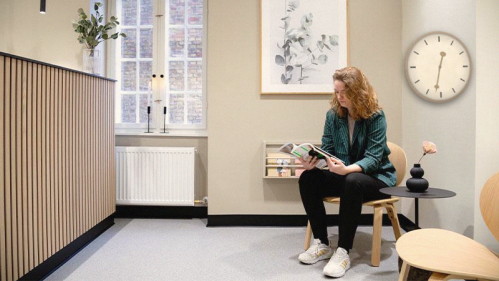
12:32
